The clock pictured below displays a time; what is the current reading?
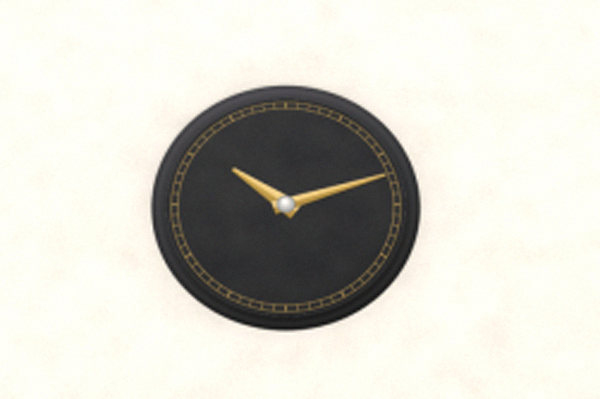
10:12
